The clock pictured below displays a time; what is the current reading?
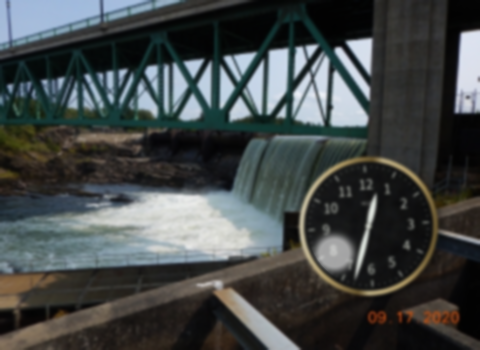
12:33
